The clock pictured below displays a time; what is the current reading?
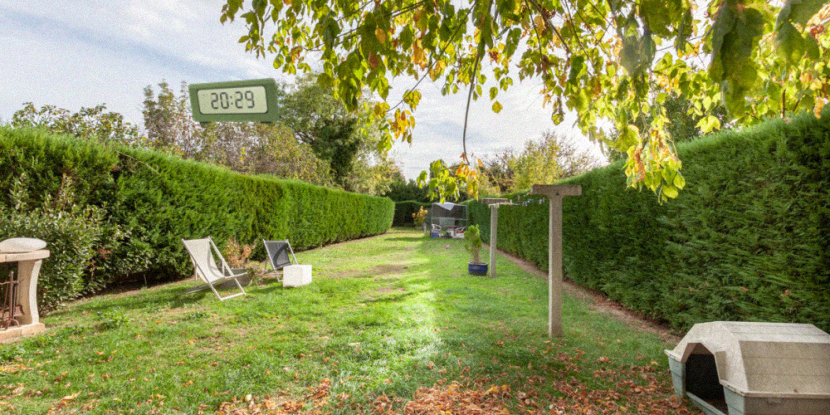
20:29
